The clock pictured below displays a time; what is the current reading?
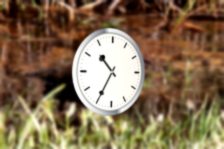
10:35
